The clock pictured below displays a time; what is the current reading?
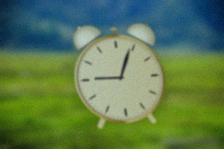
9:04
